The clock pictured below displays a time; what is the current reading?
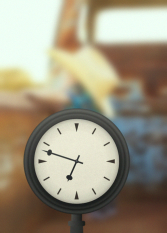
6:48
